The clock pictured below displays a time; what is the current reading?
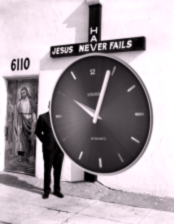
10:04
